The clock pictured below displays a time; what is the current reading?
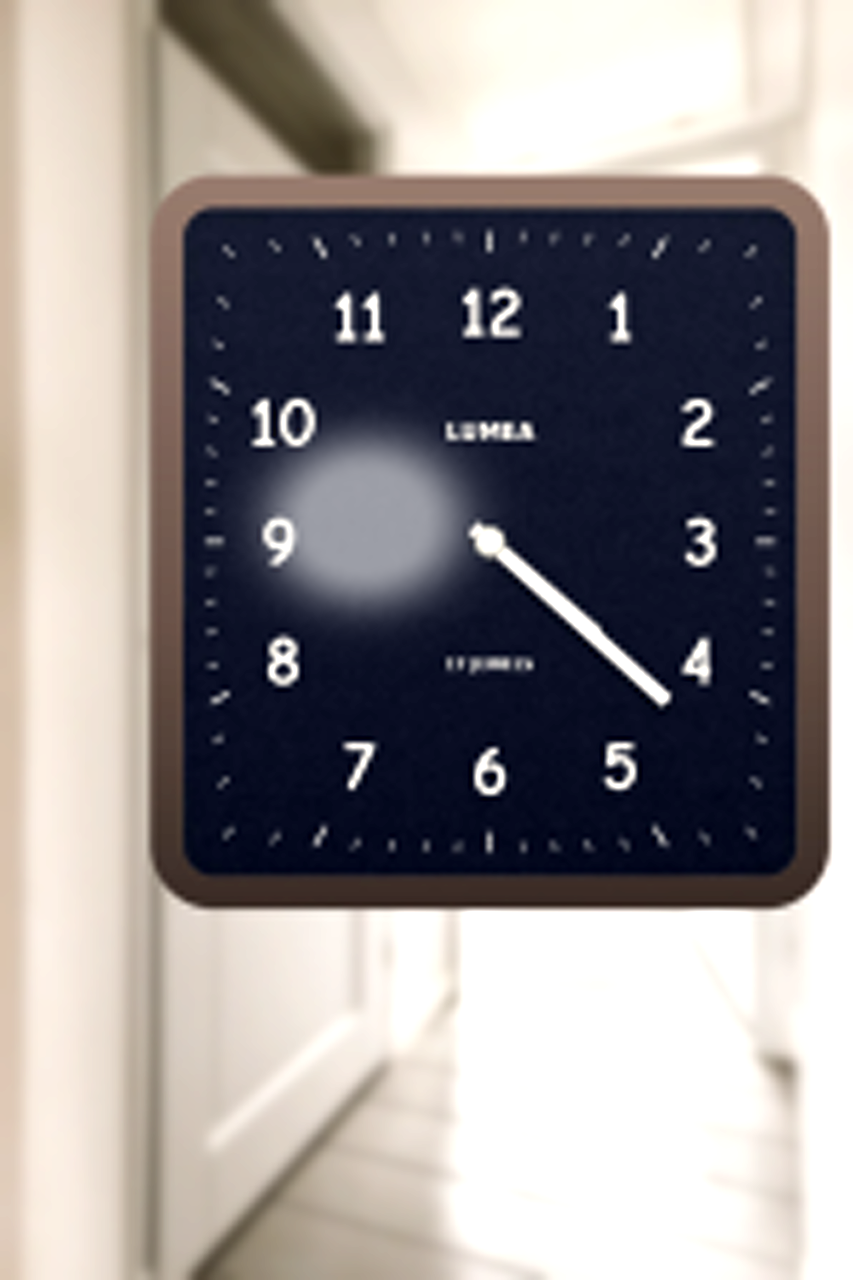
4:22
